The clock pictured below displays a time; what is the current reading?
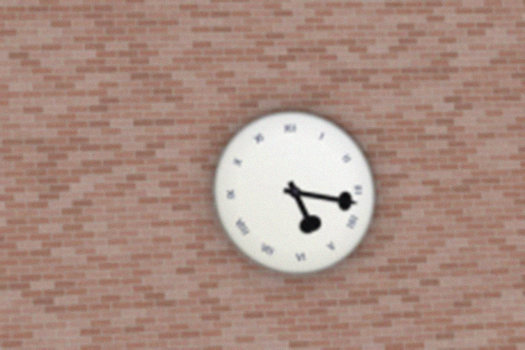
5:17
